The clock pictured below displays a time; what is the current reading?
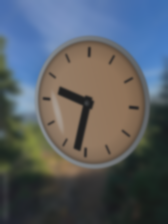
9:32
